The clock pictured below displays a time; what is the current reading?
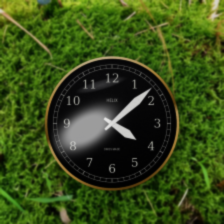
4:08
